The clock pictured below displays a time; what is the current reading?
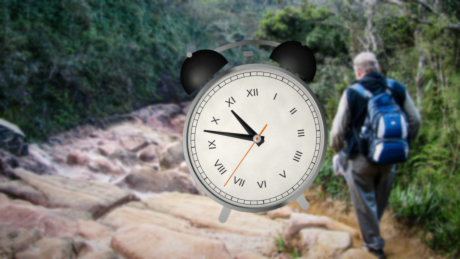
10:47:37
